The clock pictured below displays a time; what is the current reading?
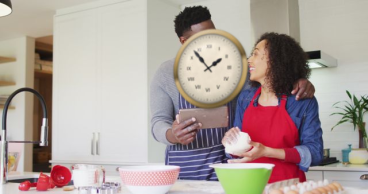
1:53
